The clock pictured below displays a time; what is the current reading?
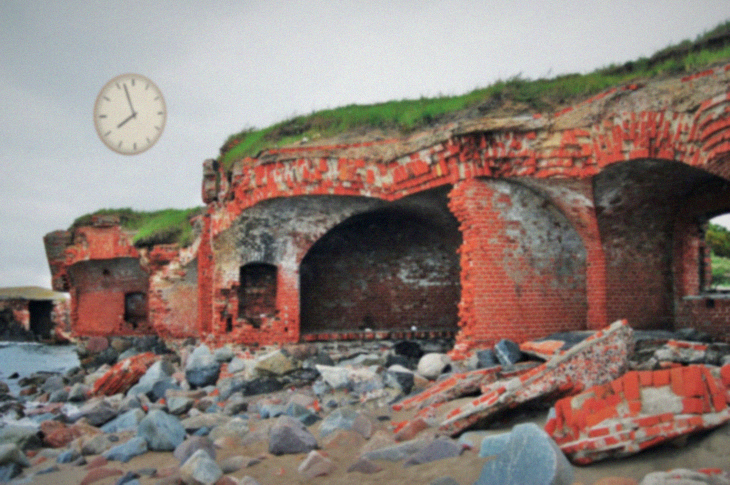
7:57
